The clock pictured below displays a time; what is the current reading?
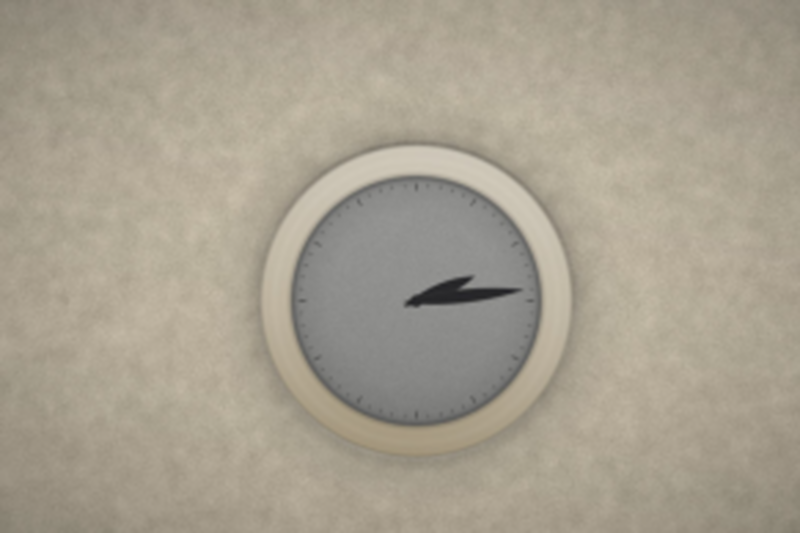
2:14
